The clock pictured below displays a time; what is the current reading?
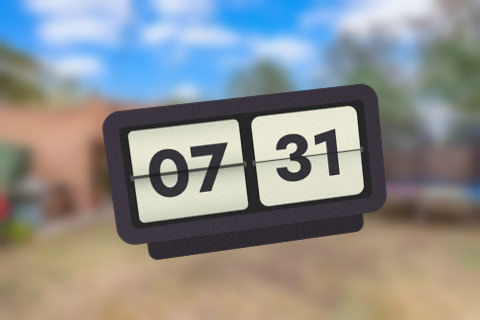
7:31
